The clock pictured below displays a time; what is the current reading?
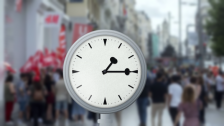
1:15
